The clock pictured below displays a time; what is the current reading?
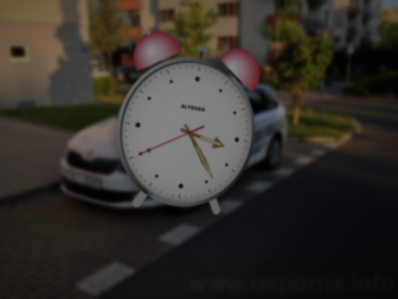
3:23:40
